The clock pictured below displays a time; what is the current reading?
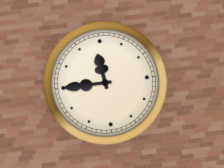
11:45
